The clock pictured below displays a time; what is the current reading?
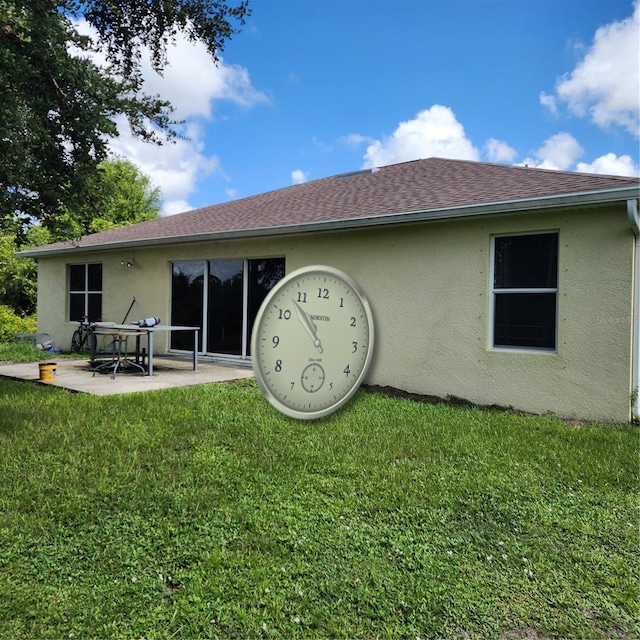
10:53
